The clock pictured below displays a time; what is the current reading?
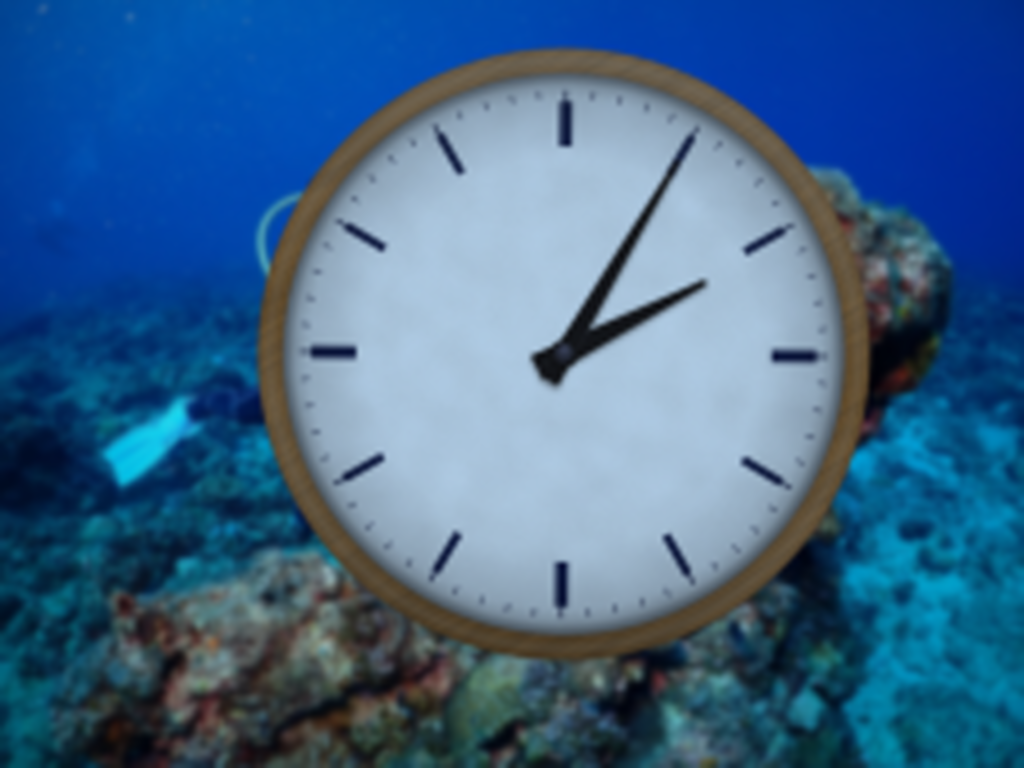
2:05
